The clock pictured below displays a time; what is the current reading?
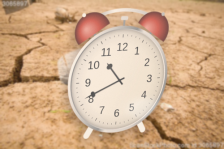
10:41
